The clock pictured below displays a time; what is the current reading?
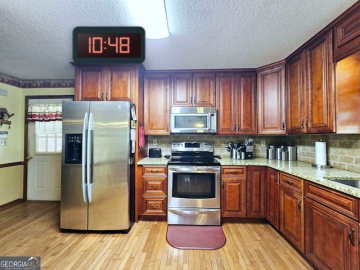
10:48
